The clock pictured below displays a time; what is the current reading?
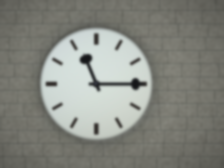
11:15
